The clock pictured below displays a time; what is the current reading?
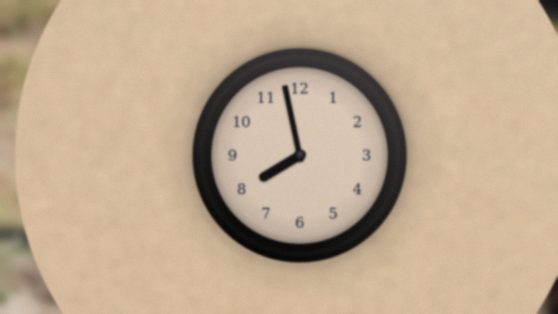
7:58
